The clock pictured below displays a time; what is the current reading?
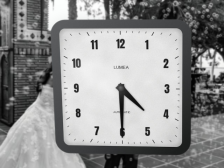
4:30
